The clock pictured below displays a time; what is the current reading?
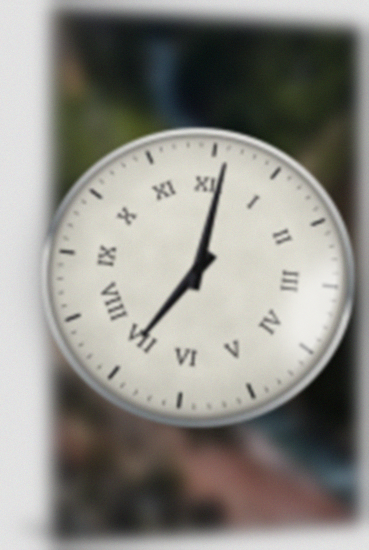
7:01
